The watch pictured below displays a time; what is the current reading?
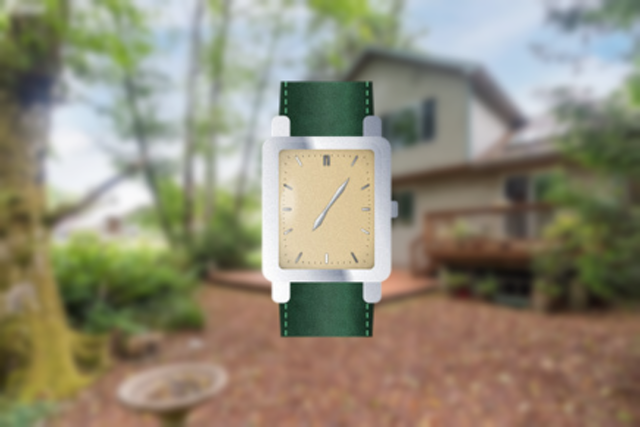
7:06
